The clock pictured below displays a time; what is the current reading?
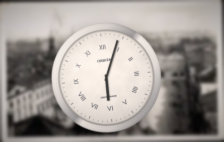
6:04
